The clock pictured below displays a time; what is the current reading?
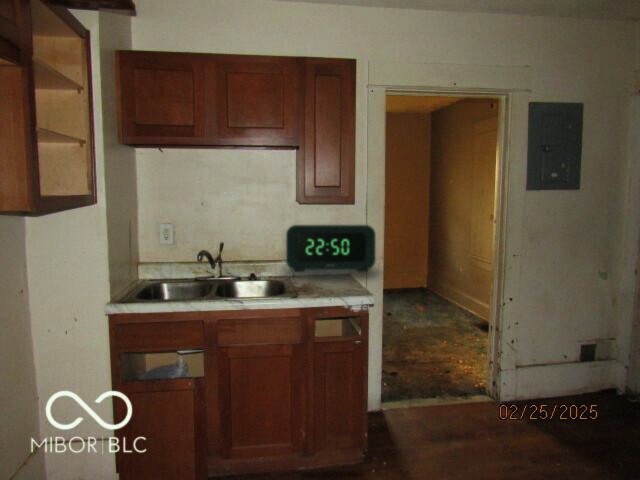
22:50
